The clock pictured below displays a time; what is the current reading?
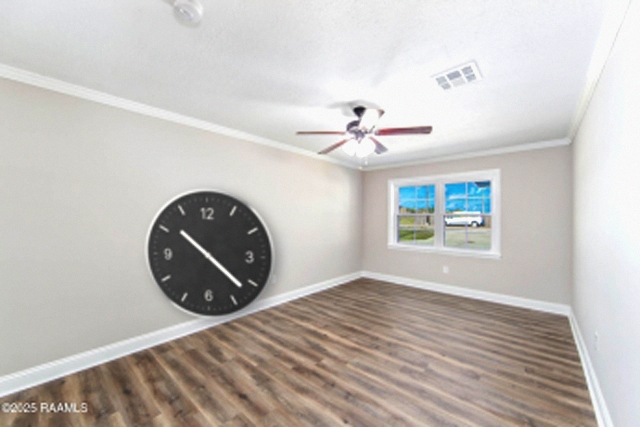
10:22
